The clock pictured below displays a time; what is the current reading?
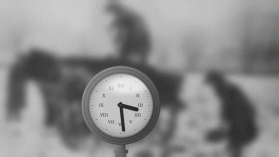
3:29
